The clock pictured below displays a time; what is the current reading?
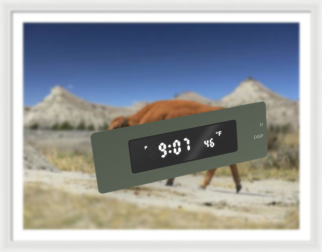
9:07
